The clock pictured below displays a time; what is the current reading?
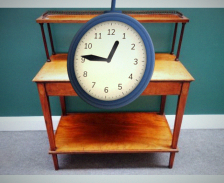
12:46
